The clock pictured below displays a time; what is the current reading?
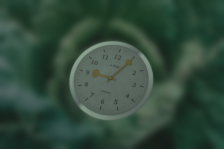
9:05
